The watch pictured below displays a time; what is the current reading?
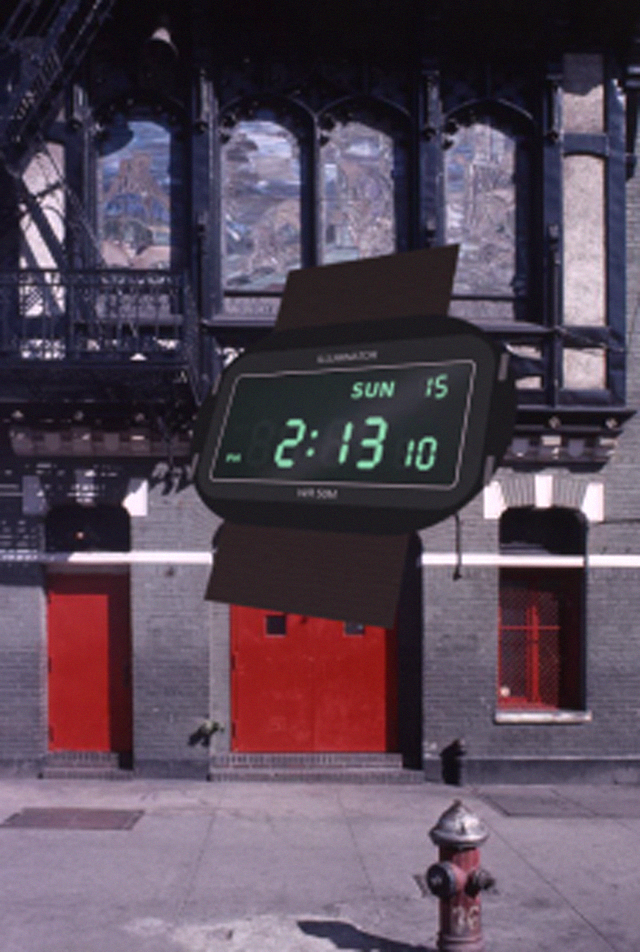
2:13:10
